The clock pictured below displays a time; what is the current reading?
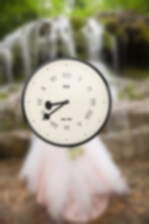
8:39
